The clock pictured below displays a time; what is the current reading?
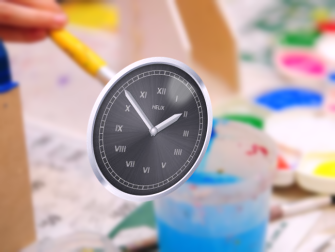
1:52
